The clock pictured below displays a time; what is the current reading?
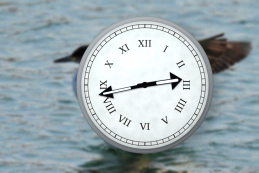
2:43
